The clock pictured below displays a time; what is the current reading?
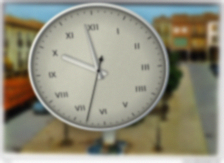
9:58:33
